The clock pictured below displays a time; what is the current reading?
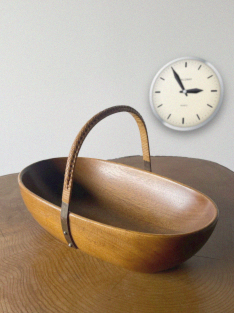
2:55
